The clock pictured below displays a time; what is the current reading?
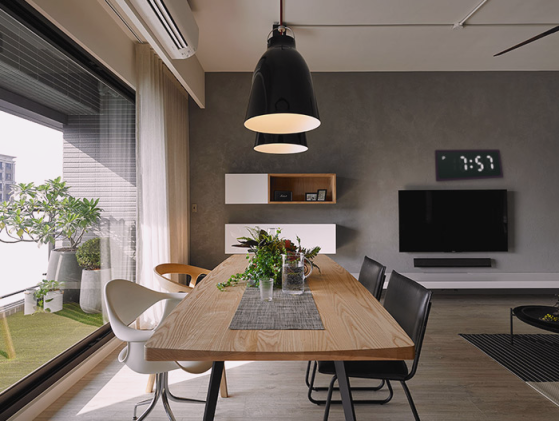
7:57
